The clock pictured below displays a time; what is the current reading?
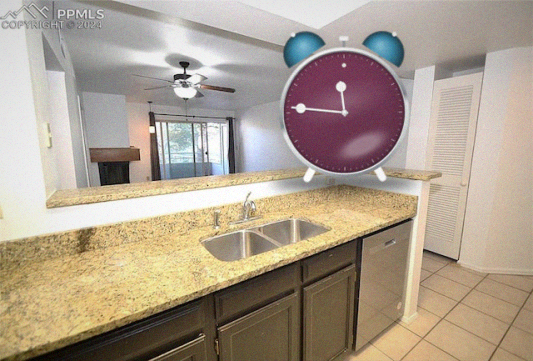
11:46
